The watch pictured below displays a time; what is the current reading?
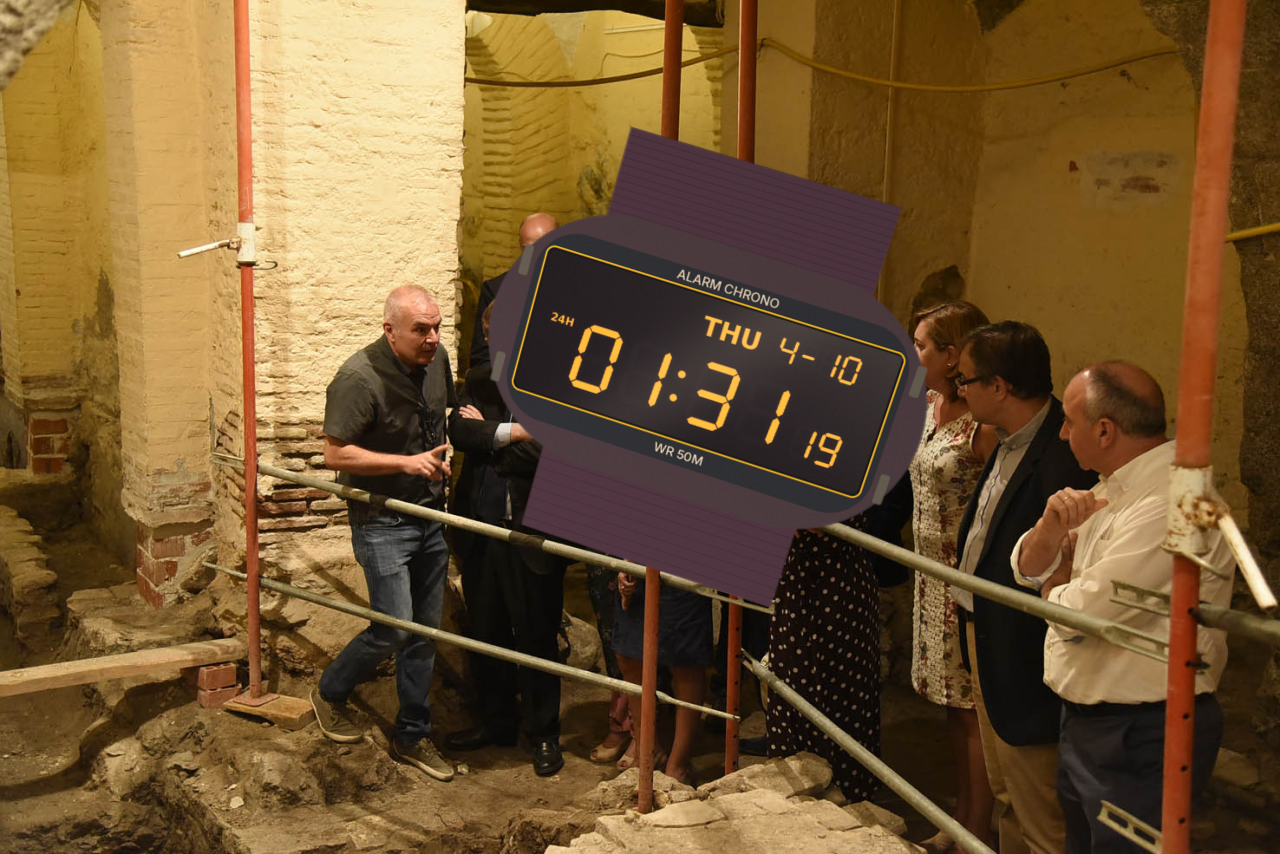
1:31:19
